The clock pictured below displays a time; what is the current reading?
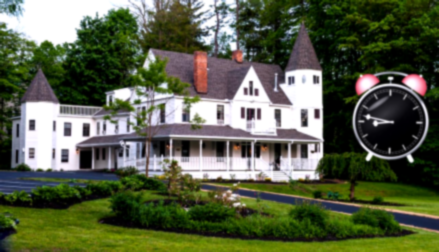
8:47
